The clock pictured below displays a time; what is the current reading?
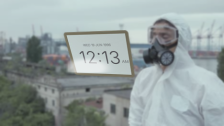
12:13
